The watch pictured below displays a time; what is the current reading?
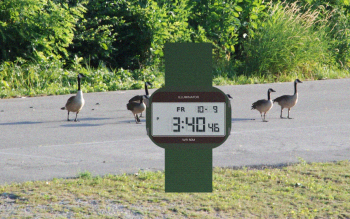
3:40:46
